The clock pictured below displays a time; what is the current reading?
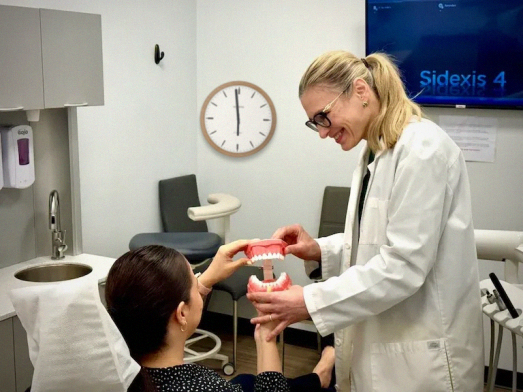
5:59
